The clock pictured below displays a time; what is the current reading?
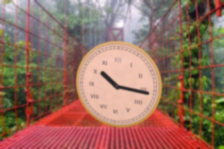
10:16
